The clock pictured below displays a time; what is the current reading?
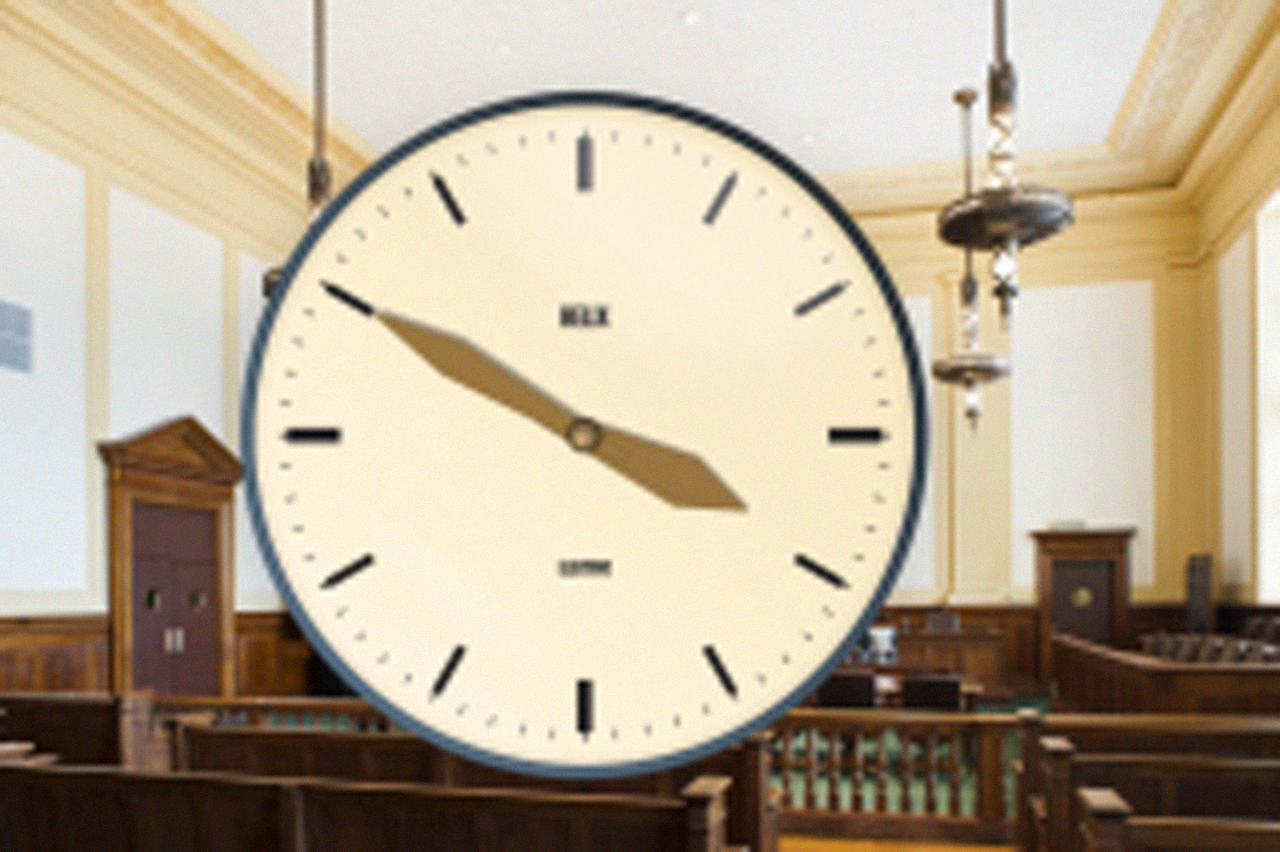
3:50
